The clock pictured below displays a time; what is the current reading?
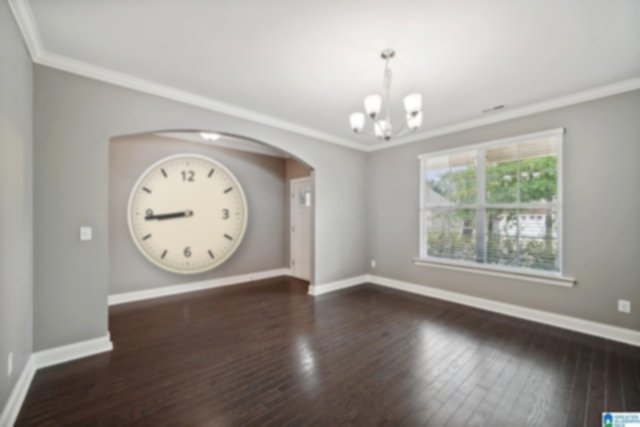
8:44
